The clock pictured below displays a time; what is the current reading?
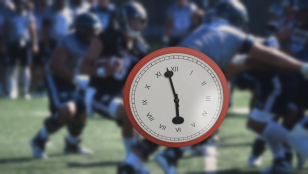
5:58
